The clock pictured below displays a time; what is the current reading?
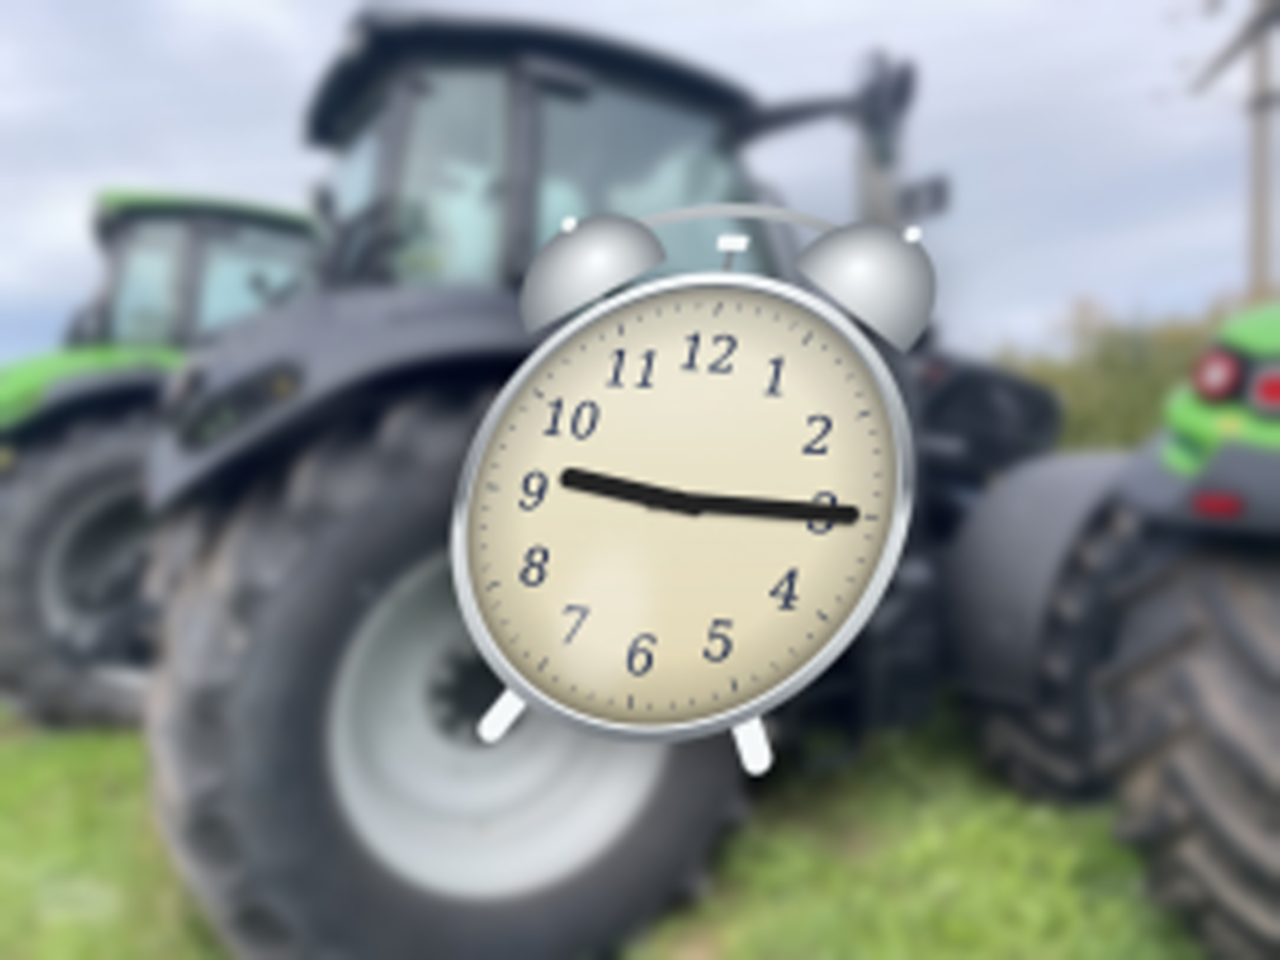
9:15
